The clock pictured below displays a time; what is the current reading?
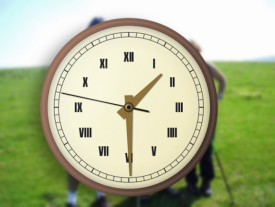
1:29:47
